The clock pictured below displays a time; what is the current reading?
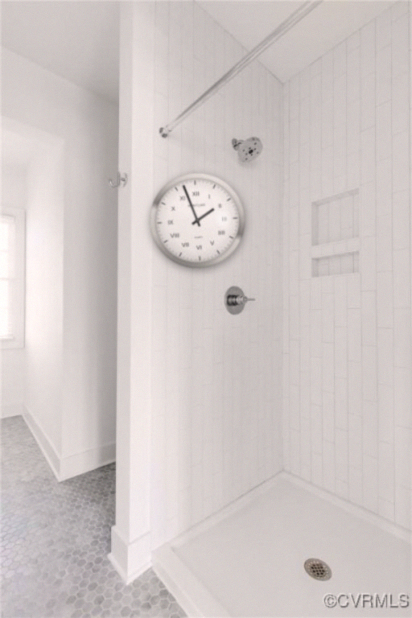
1:57
